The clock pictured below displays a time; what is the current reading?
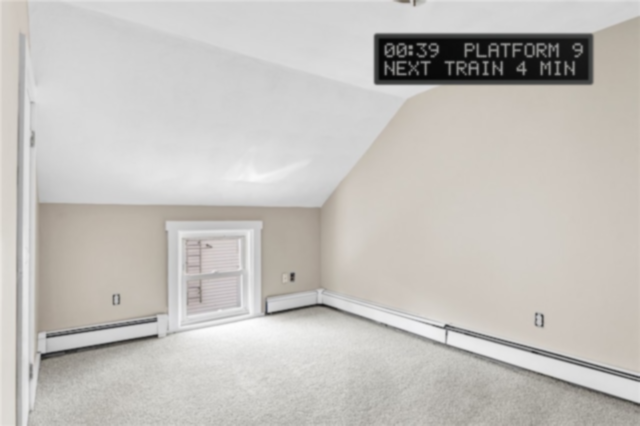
0:39
